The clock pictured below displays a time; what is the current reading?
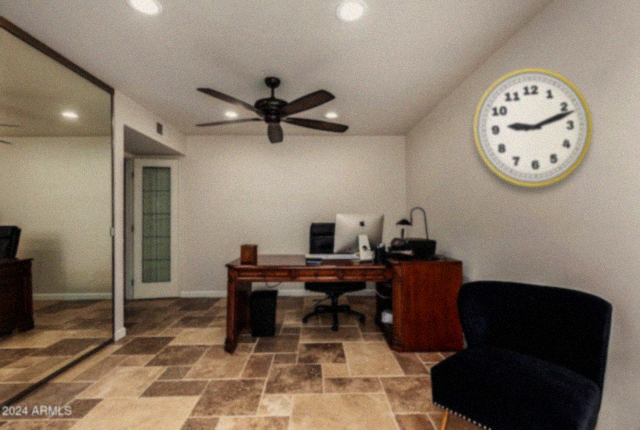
9:12
